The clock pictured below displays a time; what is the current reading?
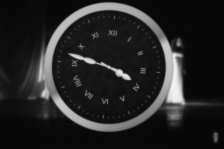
3:47
